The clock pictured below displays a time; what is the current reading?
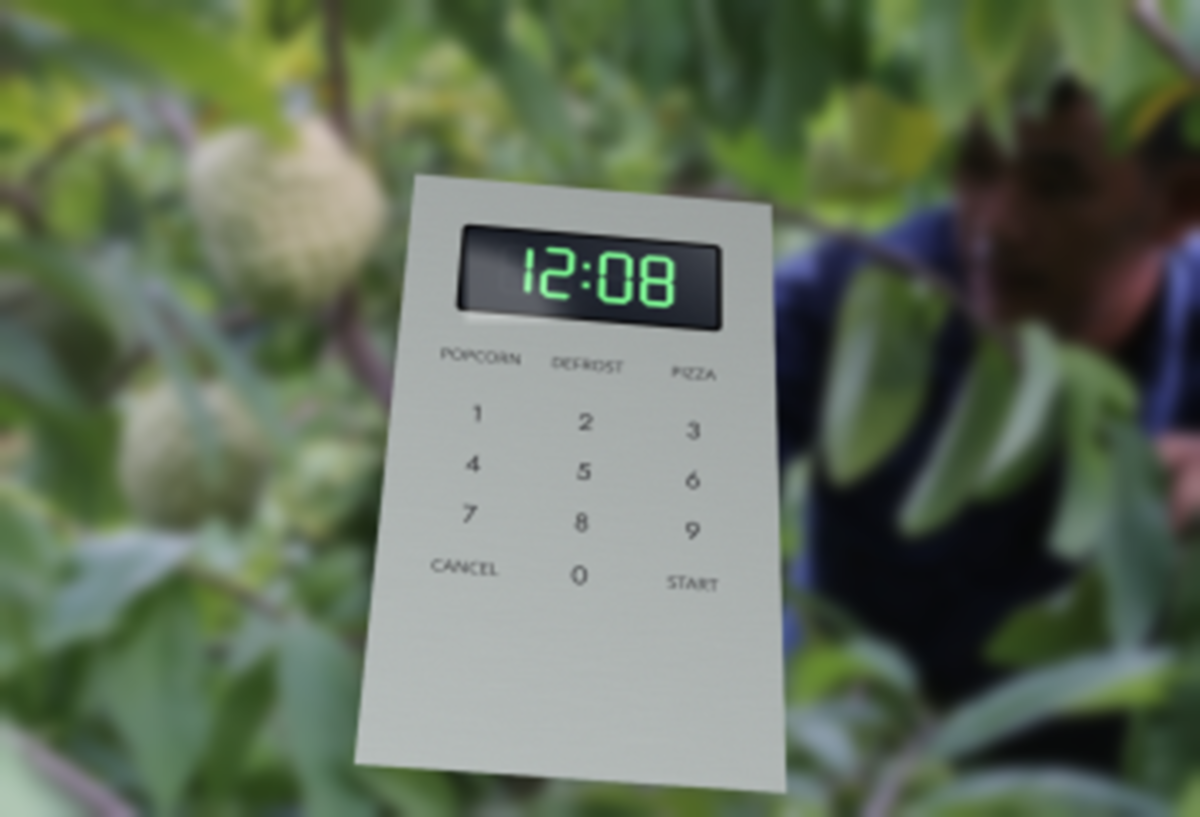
12:08
